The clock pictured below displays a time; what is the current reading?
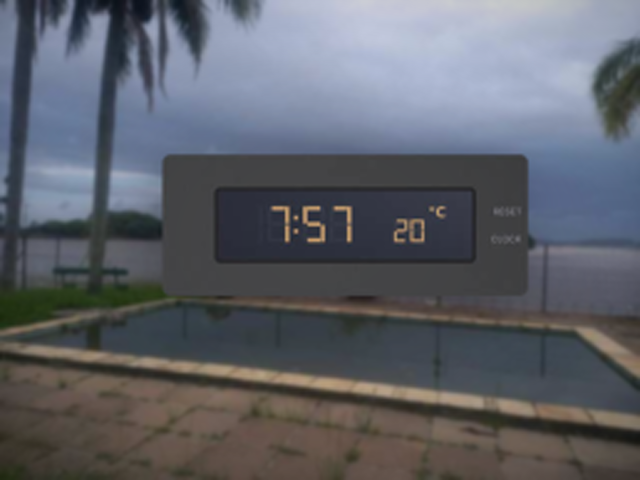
7:57
